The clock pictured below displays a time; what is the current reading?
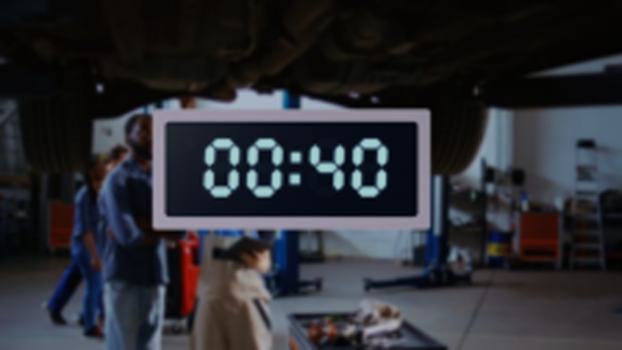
0:40
